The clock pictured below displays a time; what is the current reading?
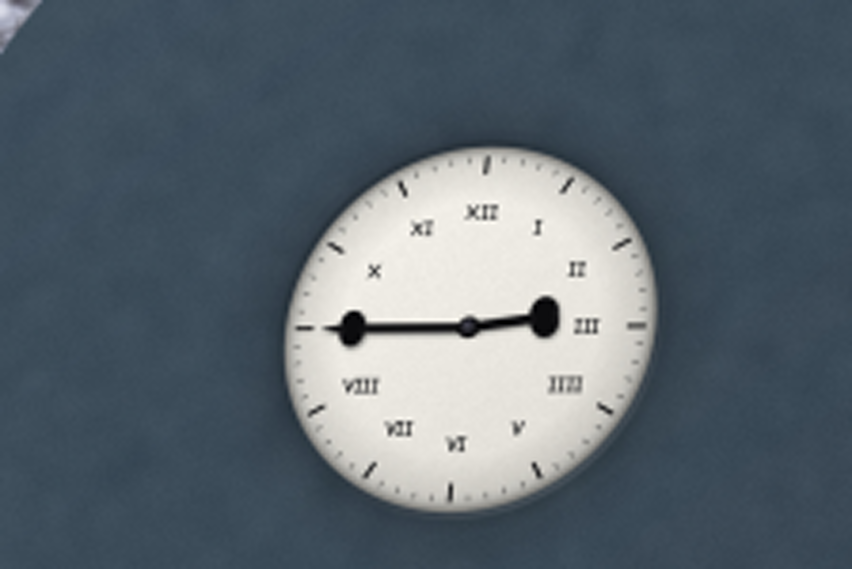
2:45
